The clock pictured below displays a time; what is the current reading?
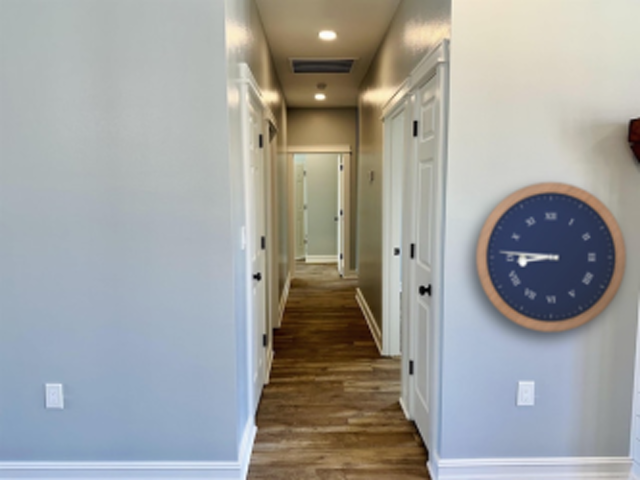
8:46
